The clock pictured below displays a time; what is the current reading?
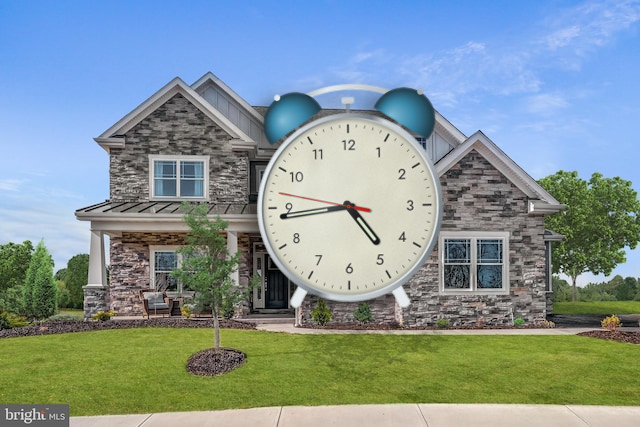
4:43:47
